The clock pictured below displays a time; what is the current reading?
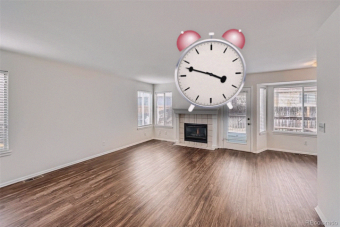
3:48
